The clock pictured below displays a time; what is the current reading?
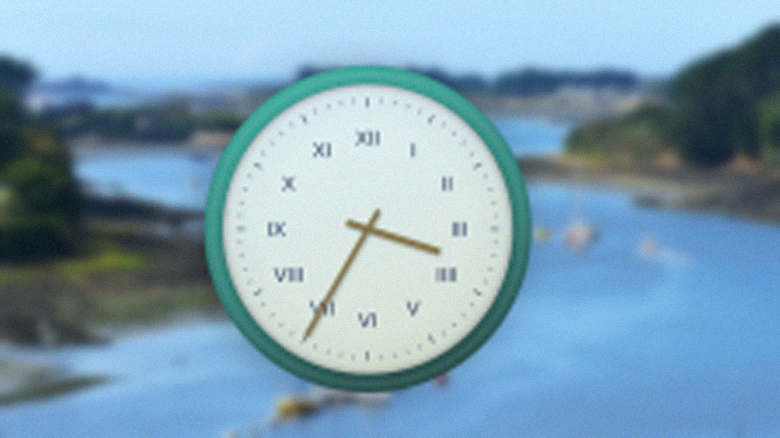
3:35
